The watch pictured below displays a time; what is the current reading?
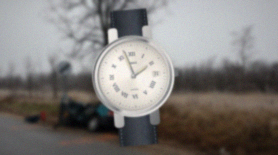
1:57
